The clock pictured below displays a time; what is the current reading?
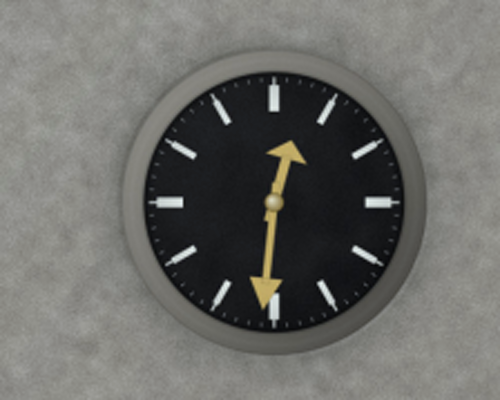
12:31
